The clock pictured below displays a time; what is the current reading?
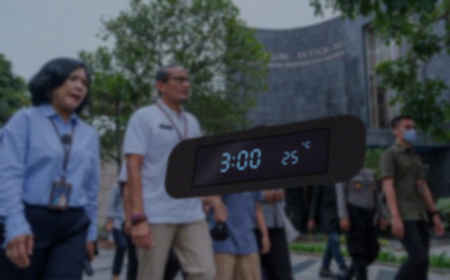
3:00
